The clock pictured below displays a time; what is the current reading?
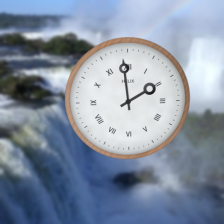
1:59
